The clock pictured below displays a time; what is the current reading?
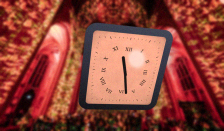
11:28
